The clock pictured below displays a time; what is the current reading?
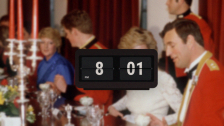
8:01
